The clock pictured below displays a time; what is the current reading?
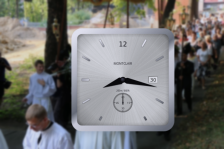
8:17
